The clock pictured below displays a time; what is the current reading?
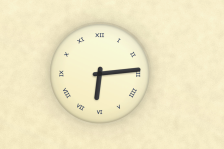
6:14
